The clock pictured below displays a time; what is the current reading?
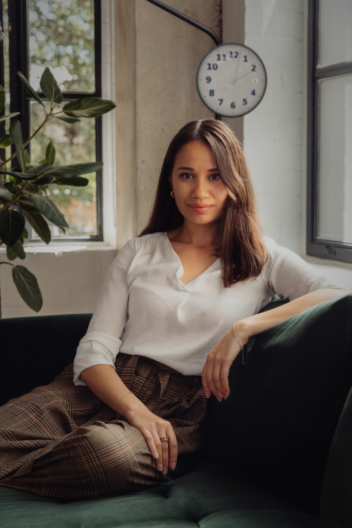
2:02
